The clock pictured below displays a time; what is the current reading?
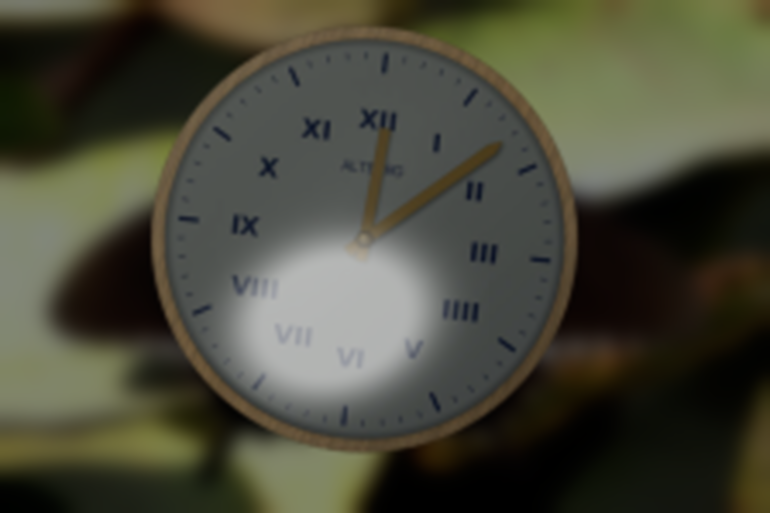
12:08
